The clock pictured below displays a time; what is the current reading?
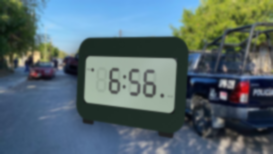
6:56
